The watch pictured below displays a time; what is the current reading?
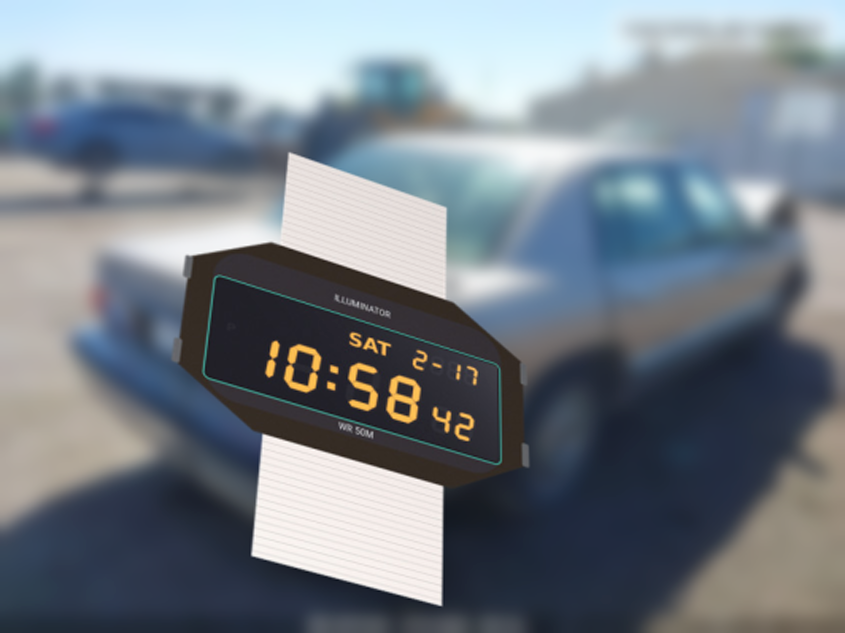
10:58:42
